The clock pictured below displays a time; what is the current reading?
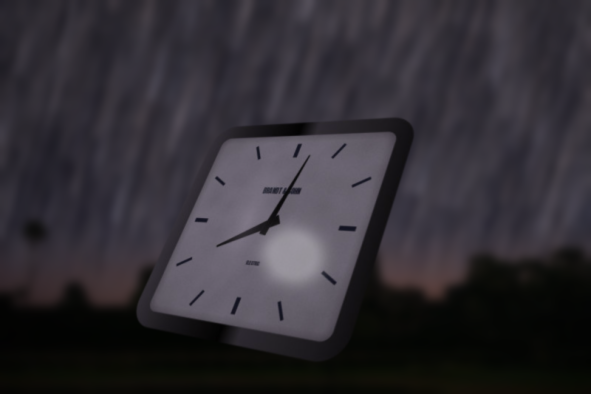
8:02
